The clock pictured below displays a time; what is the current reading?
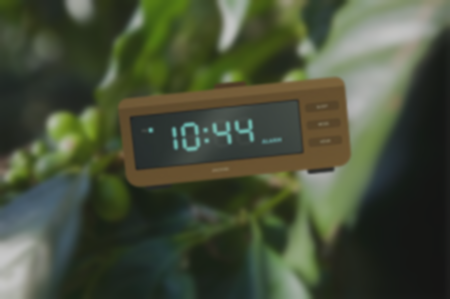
10:44
